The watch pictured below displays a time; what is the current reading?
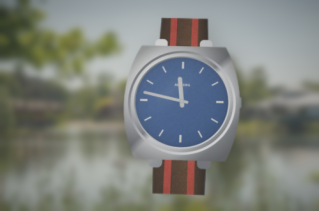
11:47
